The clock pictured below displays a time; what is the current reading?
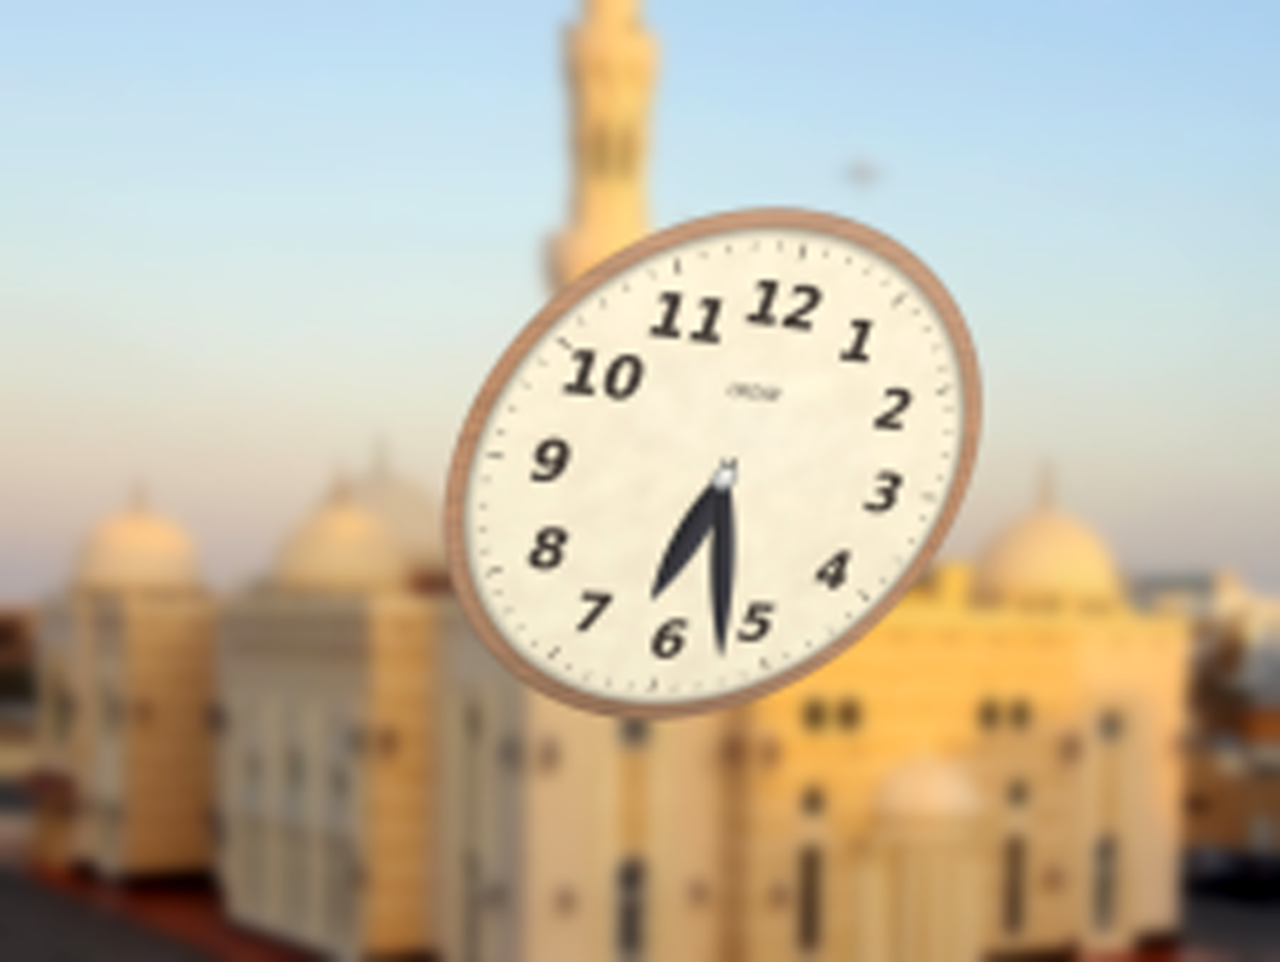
6:27
